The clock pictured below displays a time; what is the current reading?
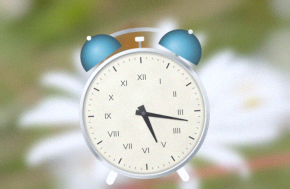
5:17
